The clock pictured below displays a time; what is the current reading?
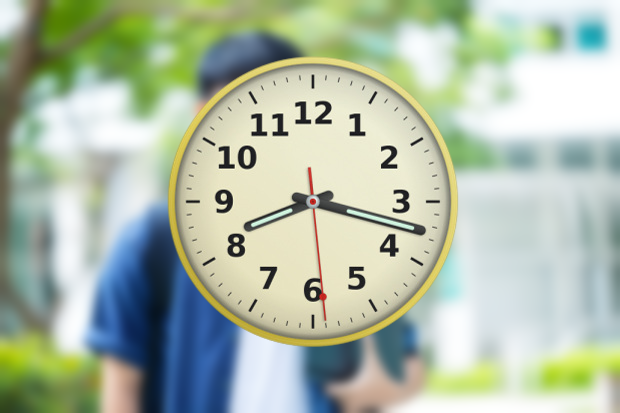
8:17:29
